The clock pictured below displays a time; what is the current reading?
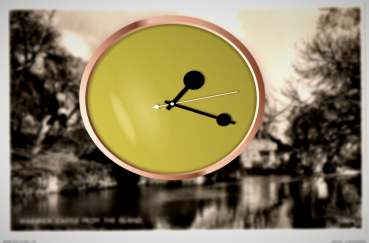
1:18:13
